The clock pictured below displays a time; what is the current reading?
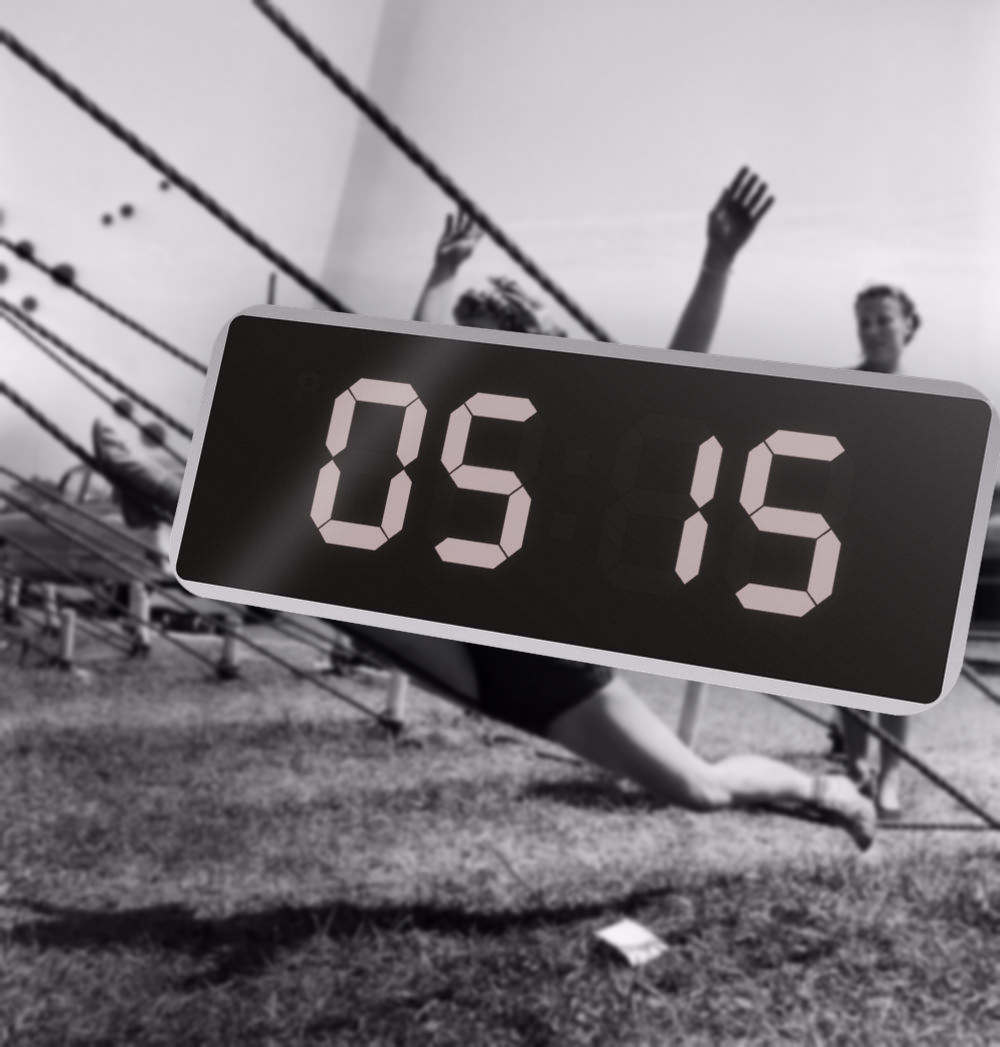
5:15
